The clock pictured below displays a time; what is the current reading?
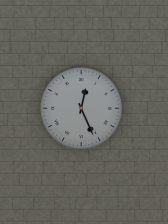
12:26
